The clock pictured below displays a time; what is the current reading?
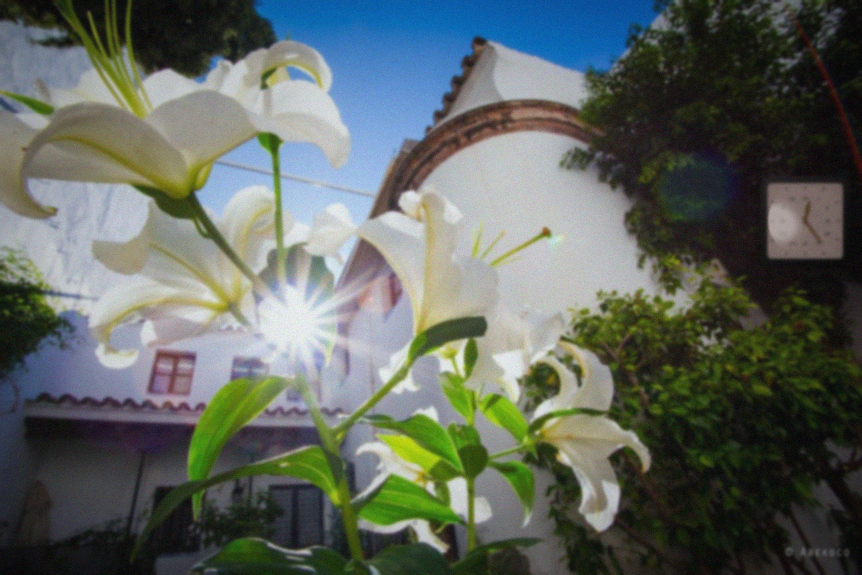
12:24
